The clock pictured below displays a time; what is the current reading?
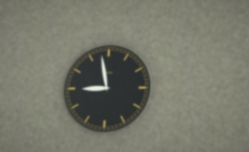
8:58
